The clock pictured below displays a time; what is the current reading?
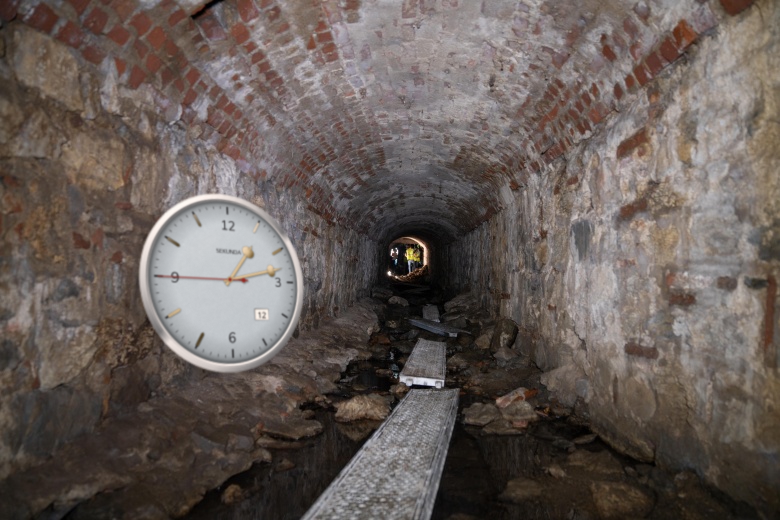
1:12:45
